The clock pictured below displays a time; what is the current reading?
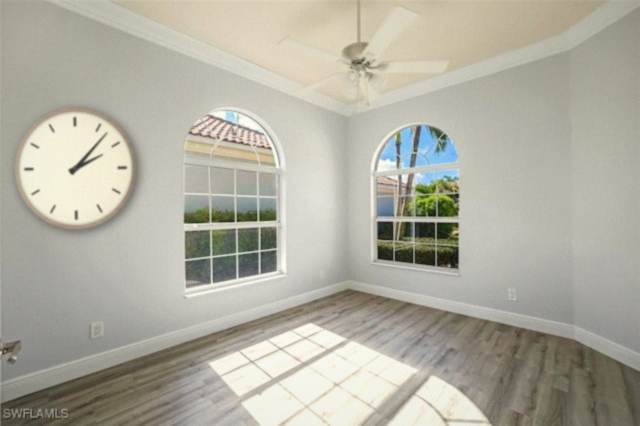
2:07
